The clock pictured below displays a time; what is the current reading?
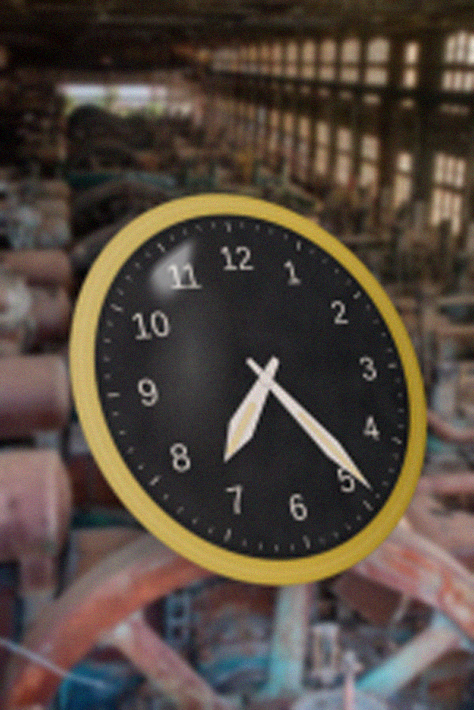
7:24
